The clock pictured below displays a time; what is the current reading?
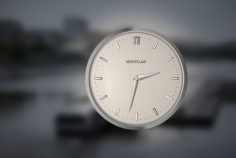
2:32
